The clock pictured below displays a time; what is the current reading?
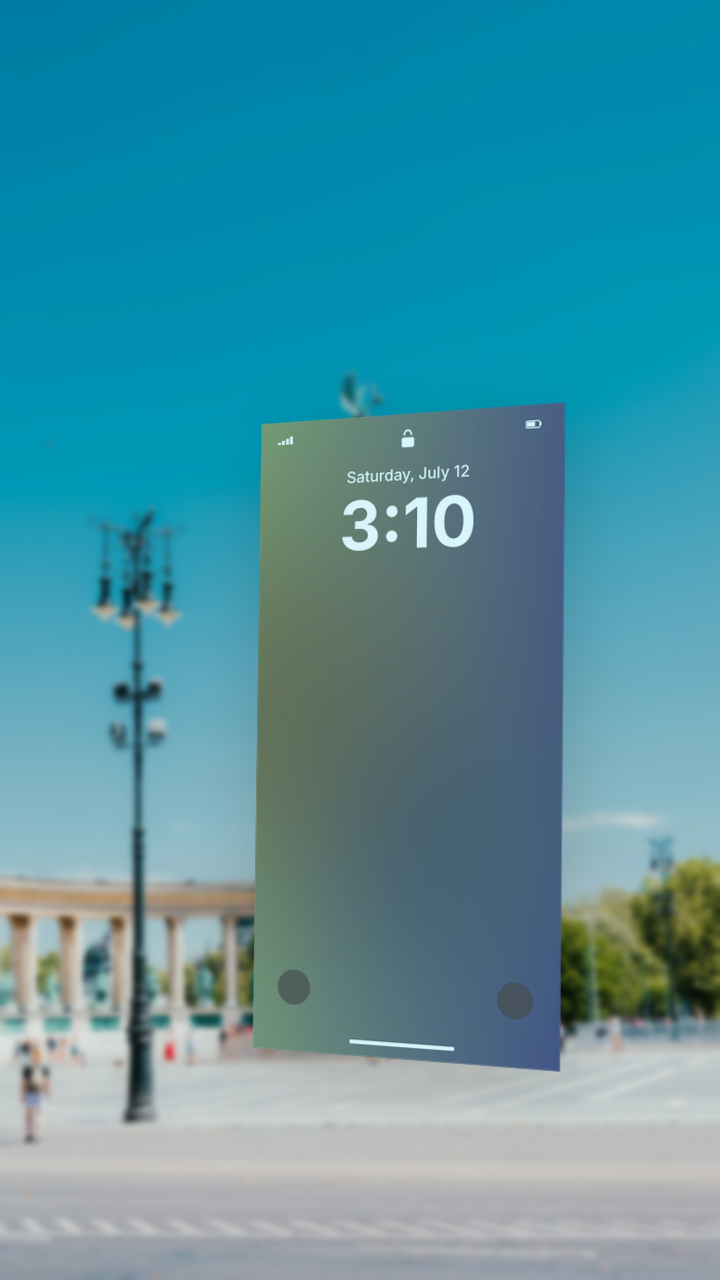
3:10
